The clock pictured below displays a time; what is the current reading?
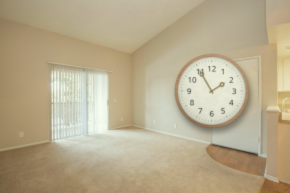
1:55
